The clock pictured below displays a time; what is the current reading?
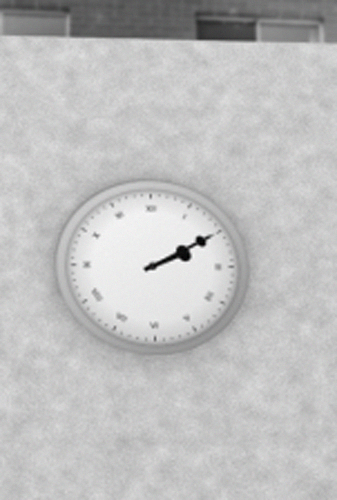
2:10
